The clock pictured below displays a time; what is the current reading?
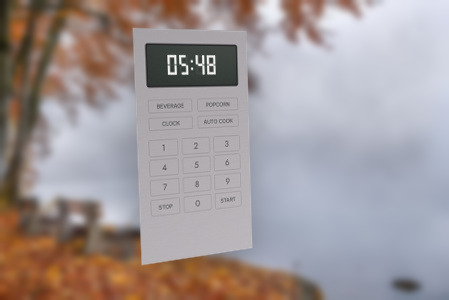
5:48
